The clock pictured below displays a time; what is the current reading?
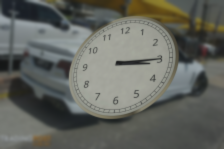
3:15
